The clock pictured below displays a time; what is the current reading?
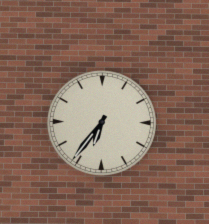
6:36
